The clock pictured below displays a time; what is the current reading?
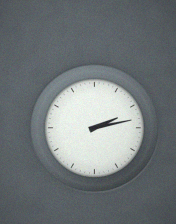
2:13
